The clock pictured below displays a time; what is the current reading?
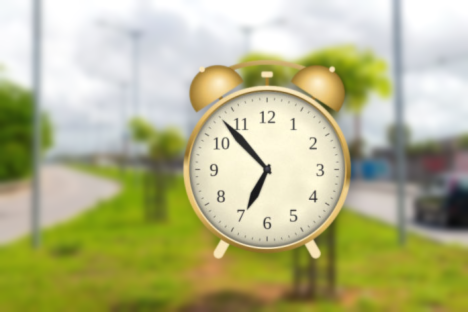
6:53
